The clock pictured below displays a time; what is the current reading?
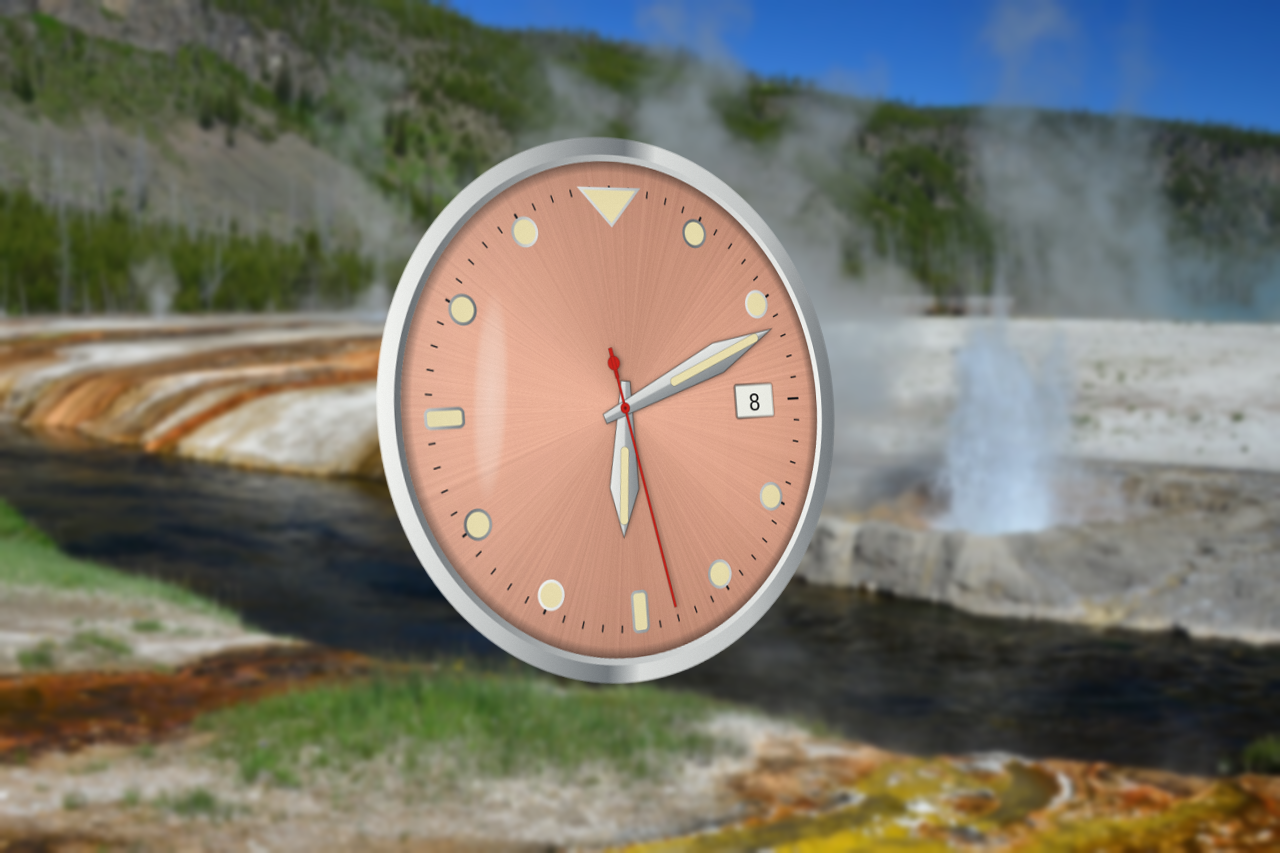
6:11:28
